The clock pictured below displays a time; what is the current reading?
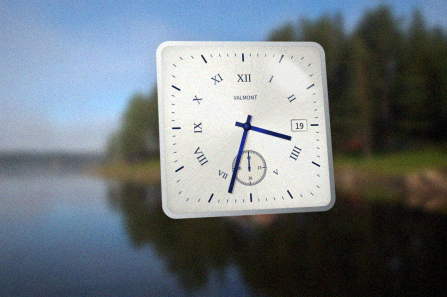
3:33
